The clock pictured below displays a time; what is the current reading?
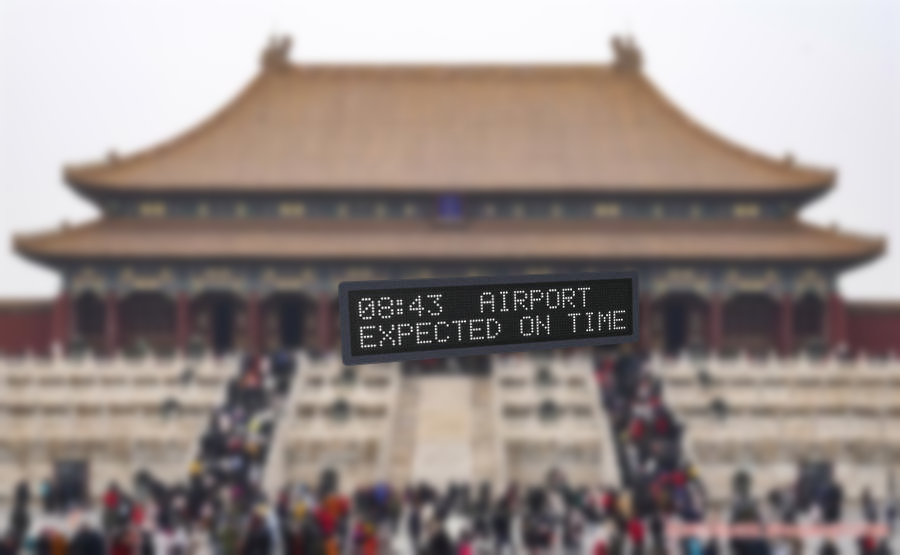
8:43
